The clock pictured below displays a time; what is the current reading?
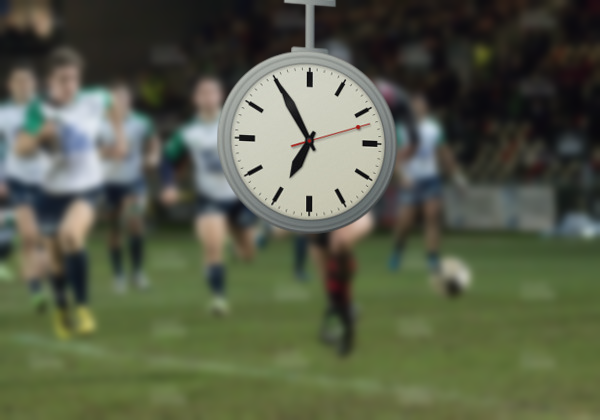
6:55:12
